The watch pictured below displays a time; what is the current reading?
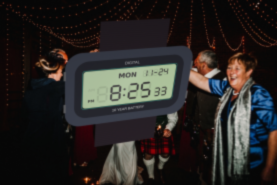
8:25:33
